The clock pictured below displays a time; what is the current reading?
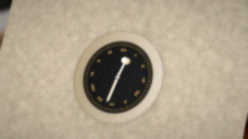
12:32
